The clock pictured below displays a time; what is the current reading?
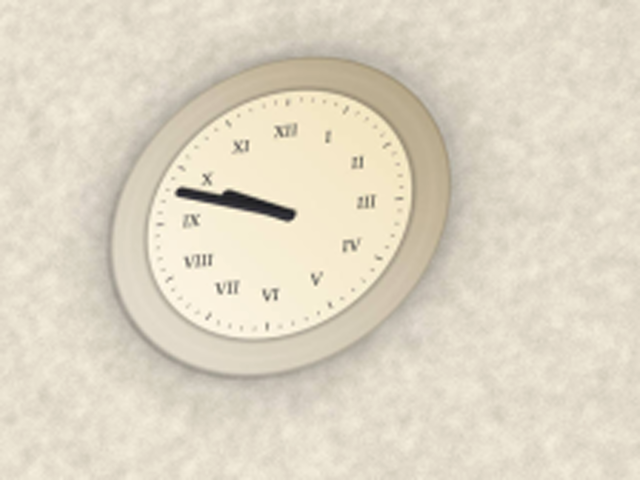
9:48
